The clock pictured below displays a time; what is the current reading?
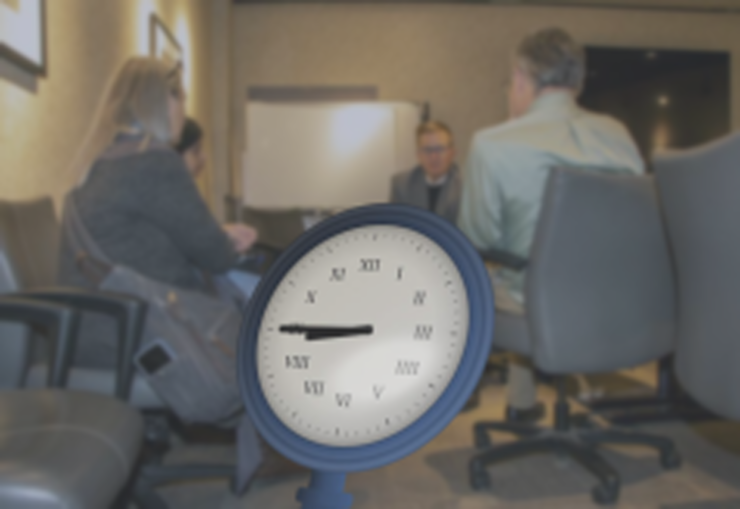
8:45
